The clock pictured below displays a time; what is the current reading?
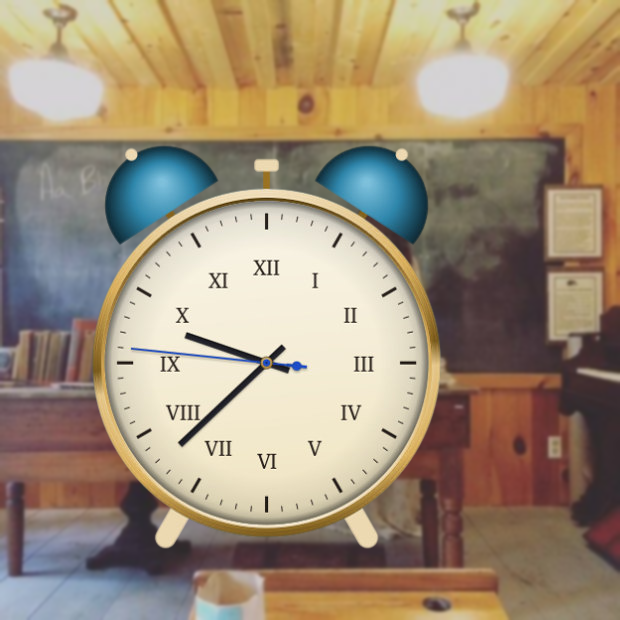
9:37:46
